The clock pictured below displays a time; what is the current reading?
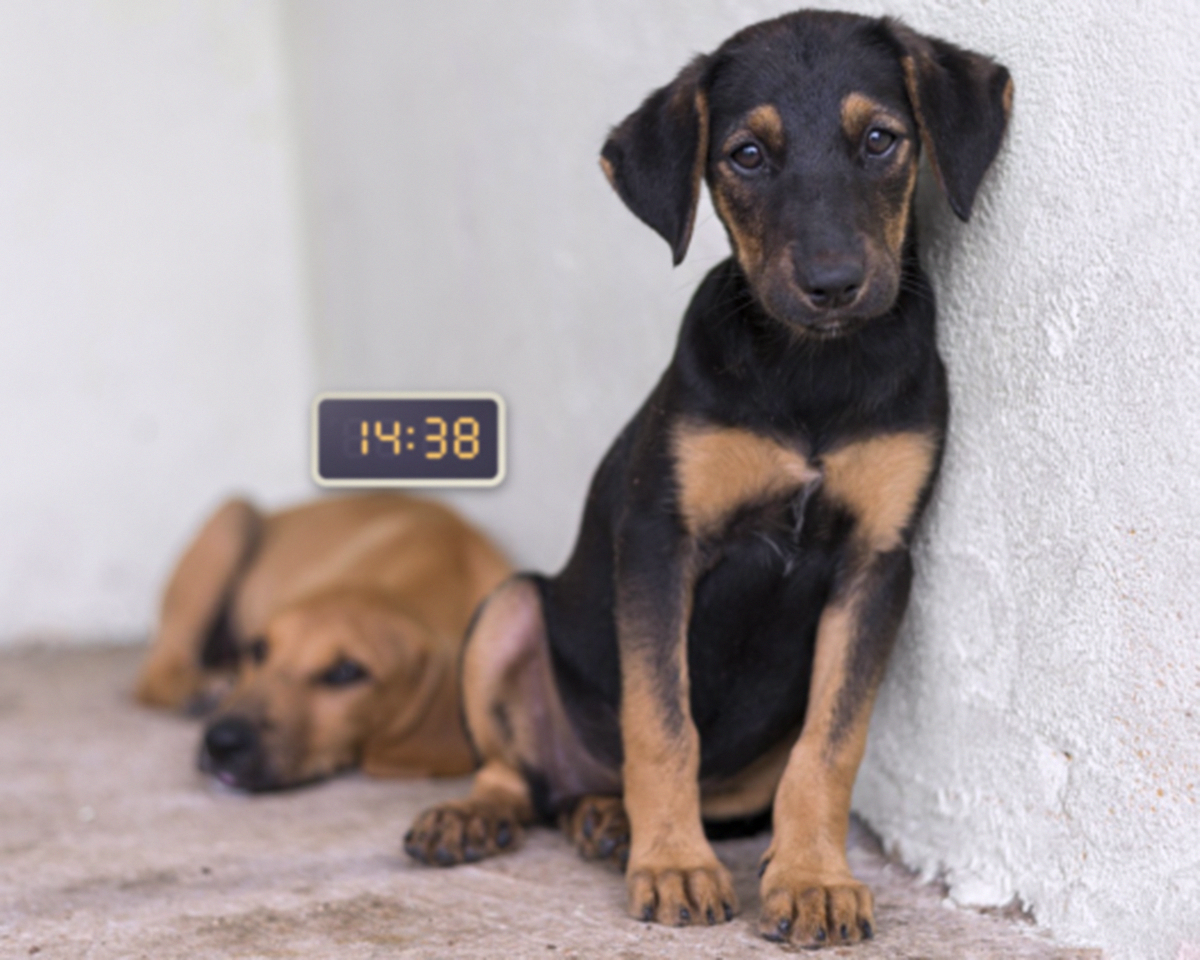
14:38
